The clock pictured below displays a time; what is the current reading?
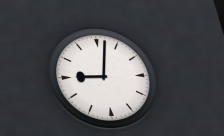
9:02
